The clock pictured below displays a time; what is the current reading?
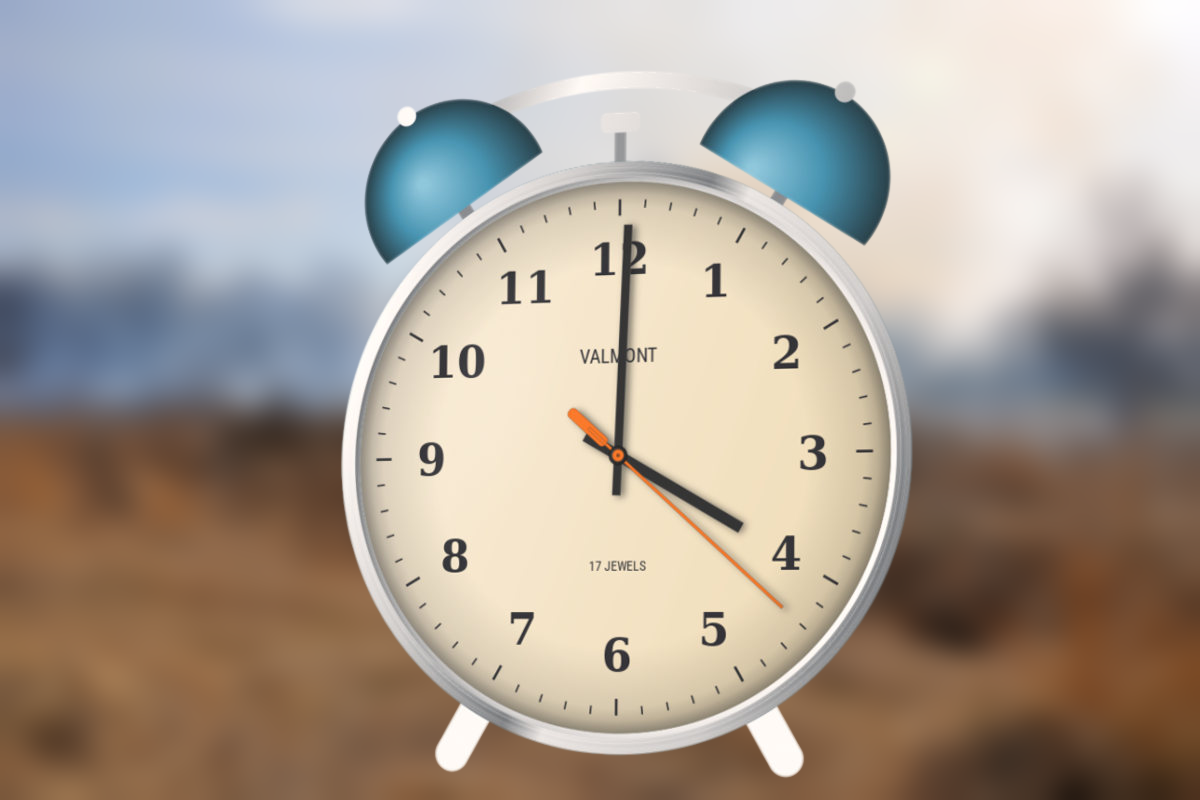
4:00:22
